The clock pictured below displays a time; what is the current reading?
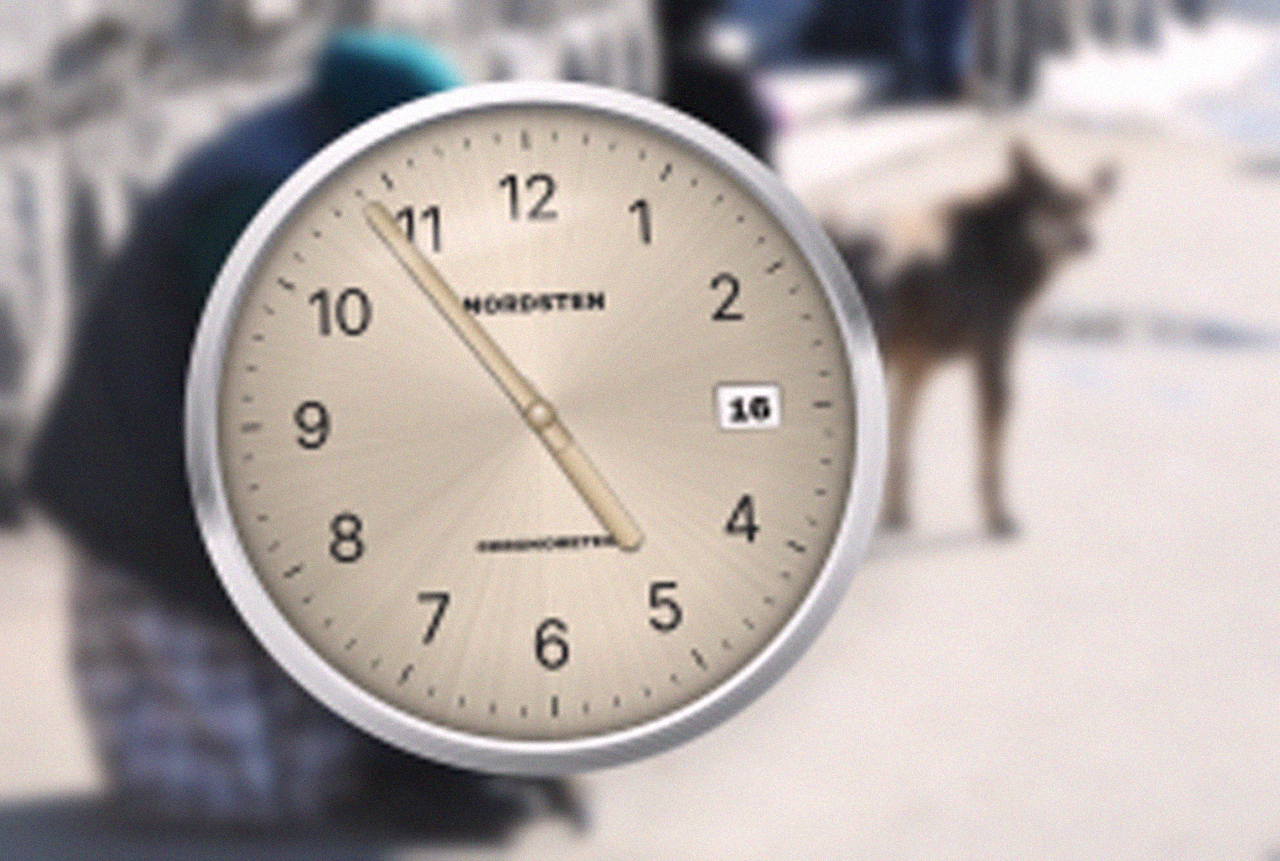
4:54
